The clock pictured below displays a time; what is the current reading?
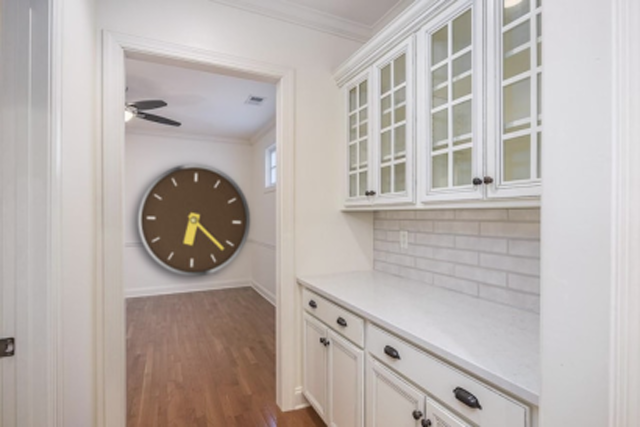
6:22
